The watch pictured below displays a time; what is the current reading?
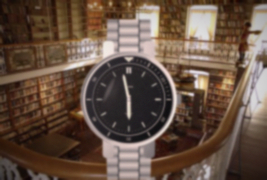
5:58
